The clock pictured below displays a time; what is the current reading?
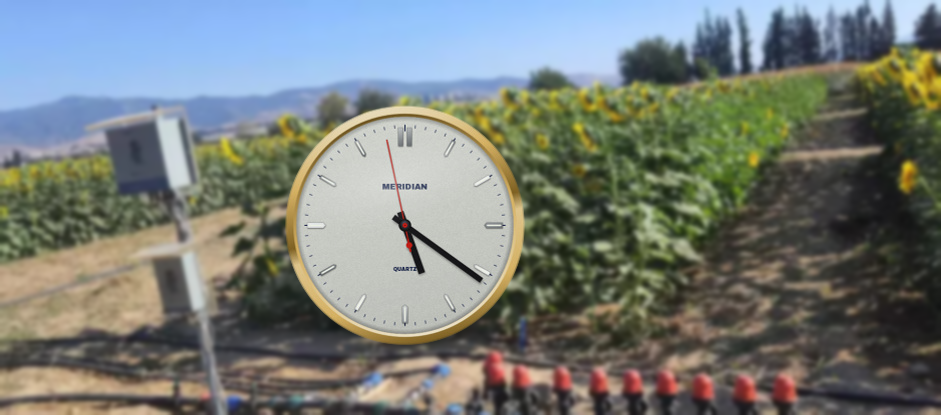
5:20:58
